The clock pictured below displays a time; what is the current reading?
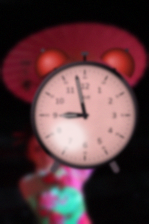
8:58
